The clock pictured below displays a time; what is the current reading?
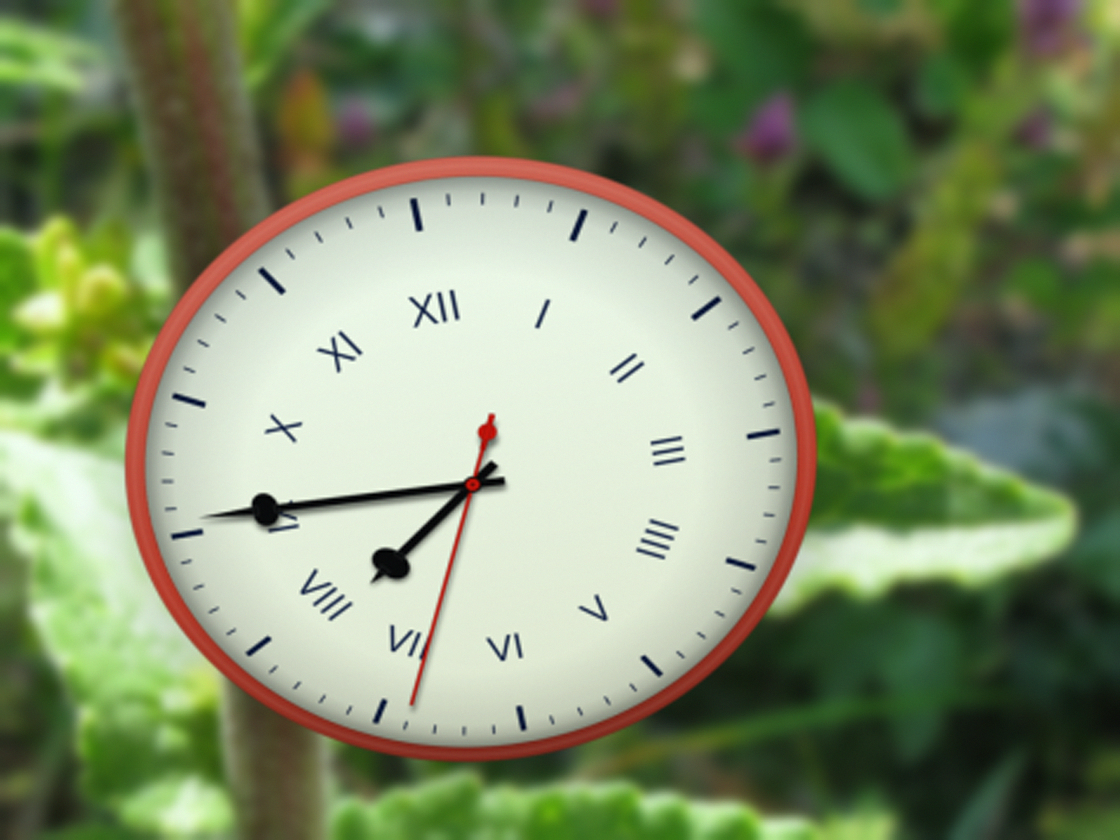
7:45:34
